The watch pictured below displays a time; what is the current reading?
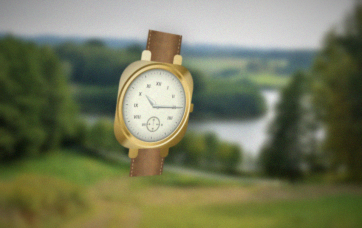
10:15
